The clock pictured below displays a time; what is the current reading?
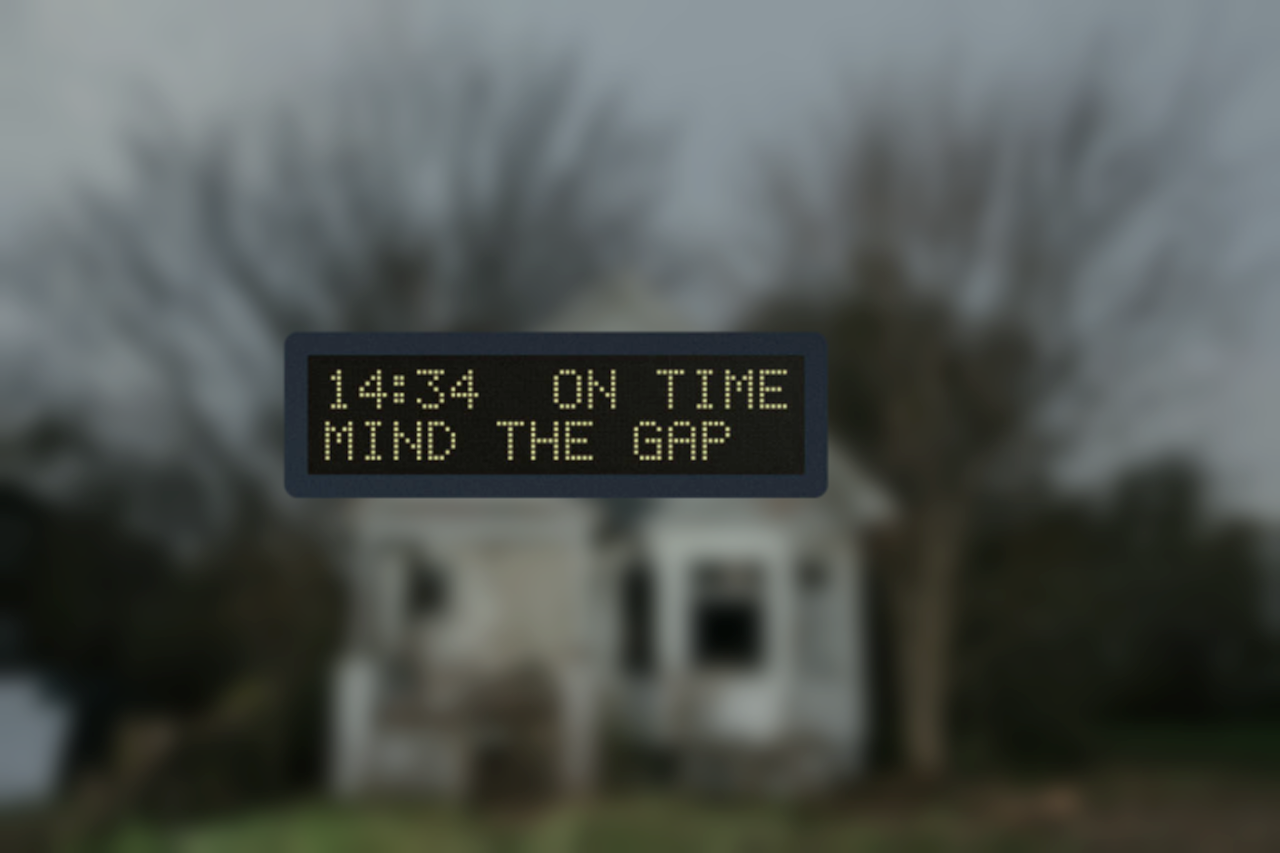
14:34
